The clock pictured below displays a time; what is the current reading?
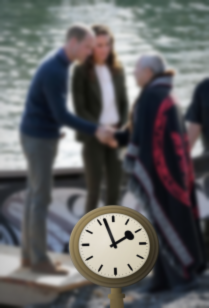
1:57
